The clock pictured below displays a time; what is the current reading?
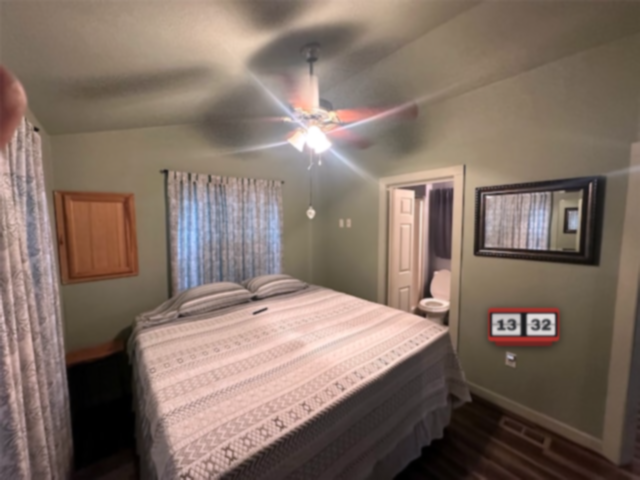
13:32
